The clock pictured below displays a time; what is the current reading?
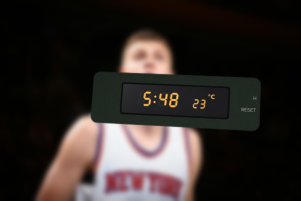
5:48
